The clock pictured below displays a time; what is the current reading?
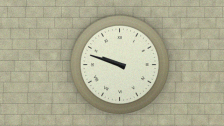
9:48
